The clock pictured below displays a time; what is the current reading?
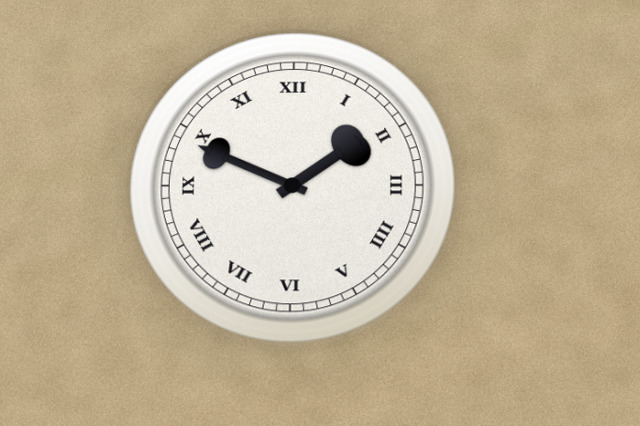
1:49
